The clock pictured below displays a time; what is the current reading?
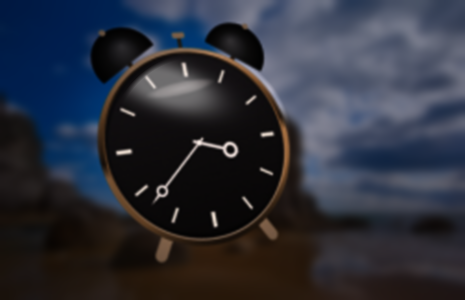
3:38
